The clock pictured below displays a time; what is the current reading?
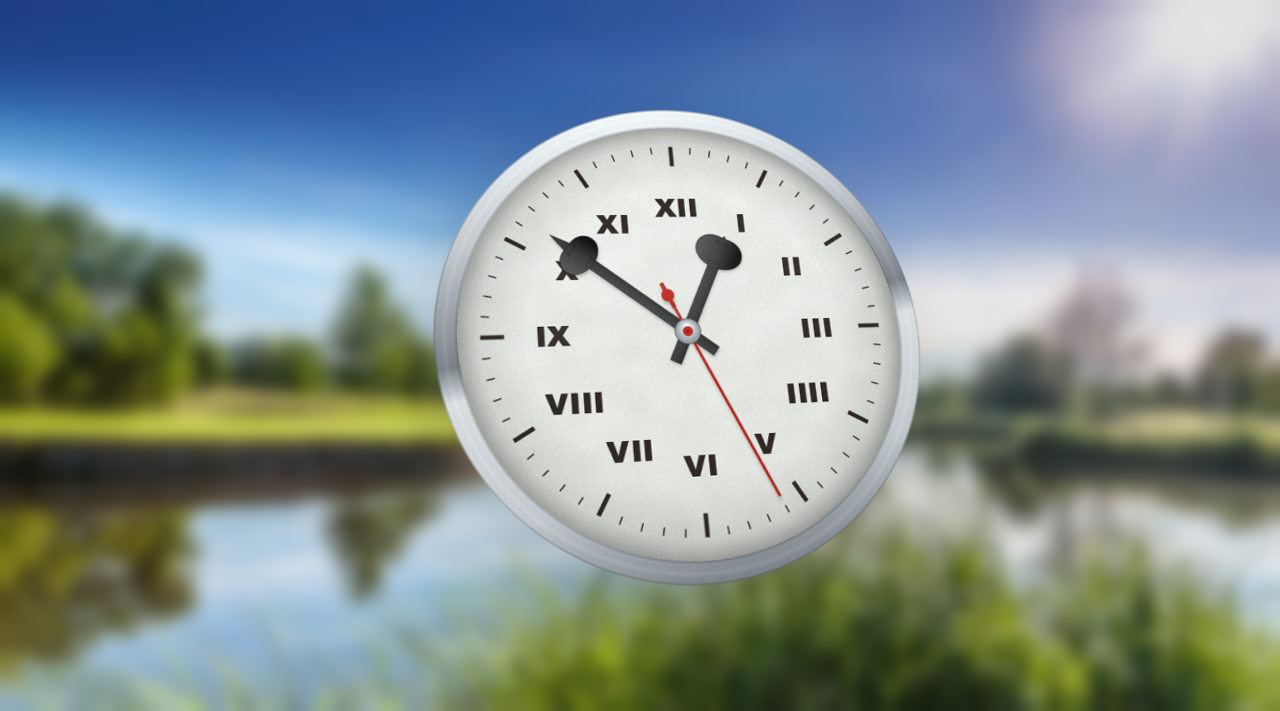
12:51:26
